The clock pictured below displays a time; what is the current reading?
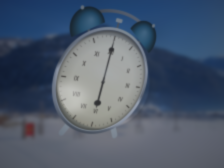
6:00
